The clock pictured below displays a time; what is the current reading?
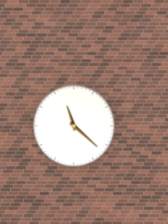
11:22
